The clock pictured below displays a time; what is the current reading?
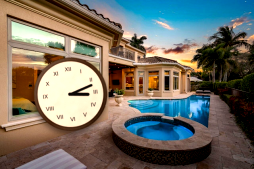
3:12
